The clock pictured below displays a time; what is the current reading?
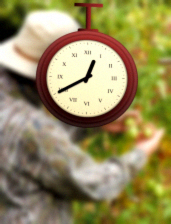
12:40
